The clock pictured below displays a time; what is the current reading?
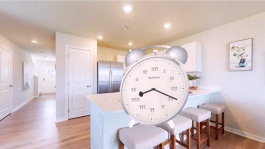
8:19
